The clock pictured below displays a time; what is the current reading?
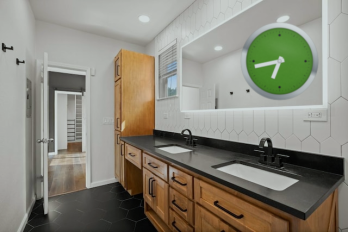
6:43
